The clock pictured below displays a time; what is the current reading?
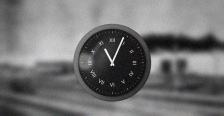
11:04
